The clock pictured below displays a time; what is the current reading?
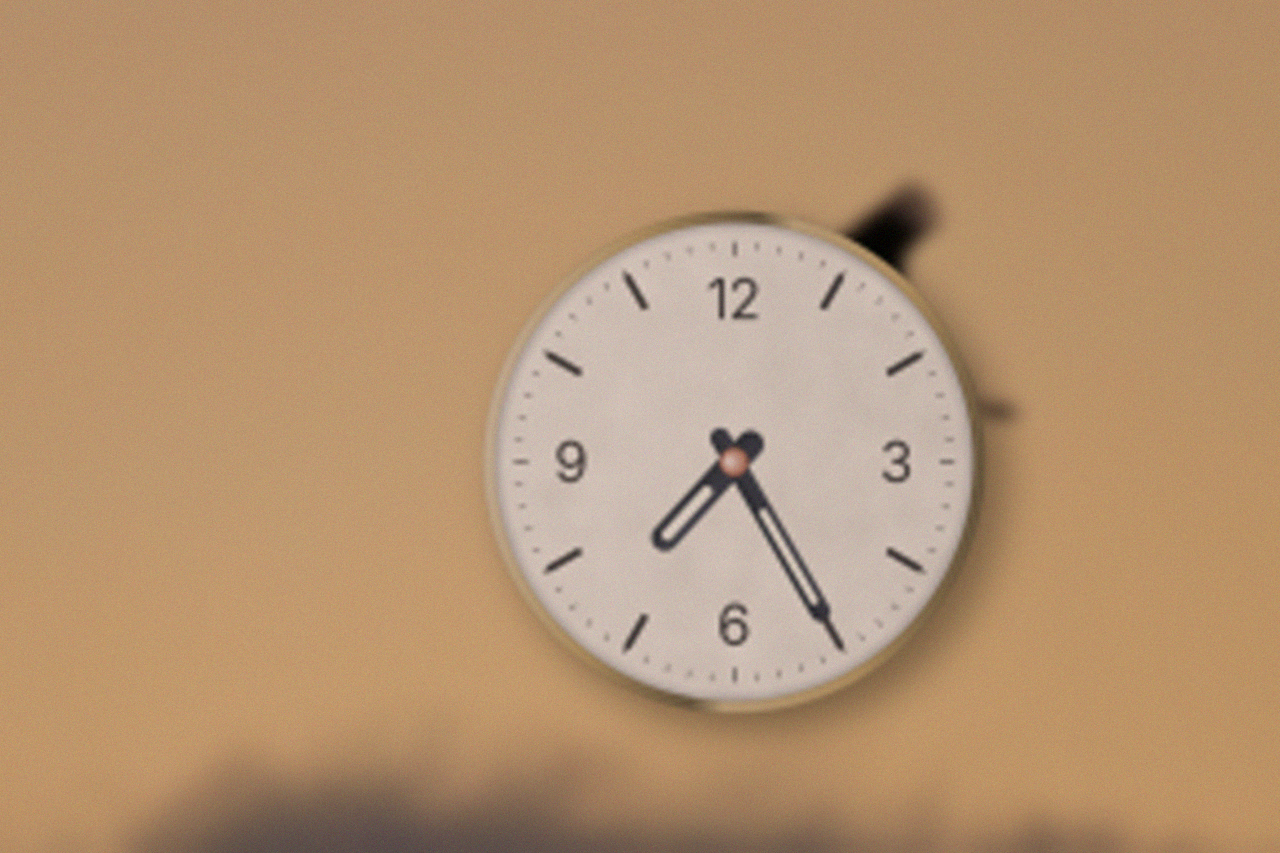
7:25
